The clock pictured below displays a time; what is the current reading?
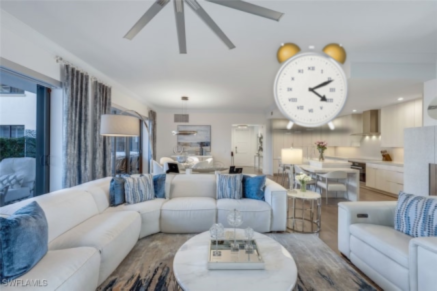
4:11
